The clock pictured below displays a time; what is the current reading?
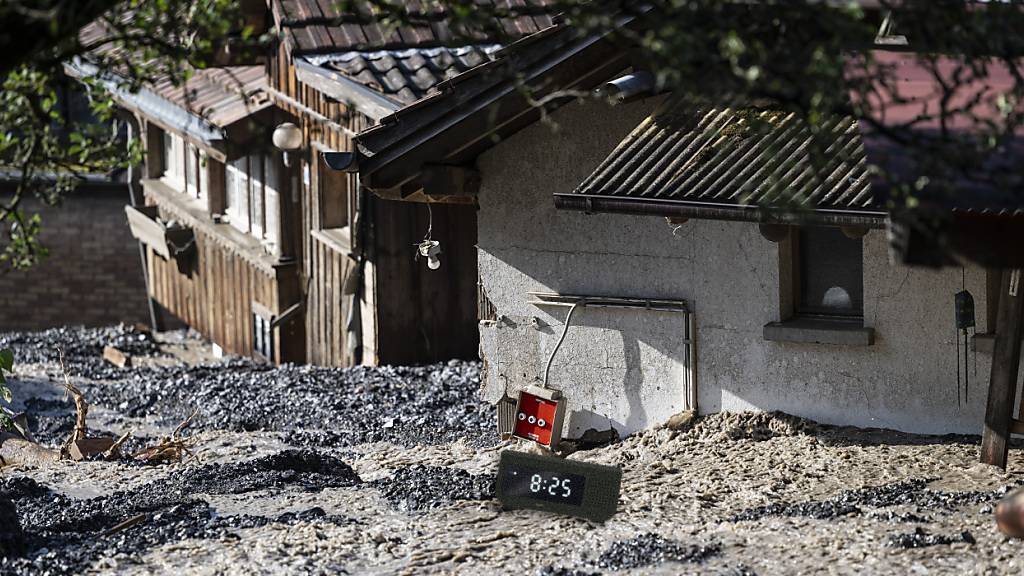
8:25
